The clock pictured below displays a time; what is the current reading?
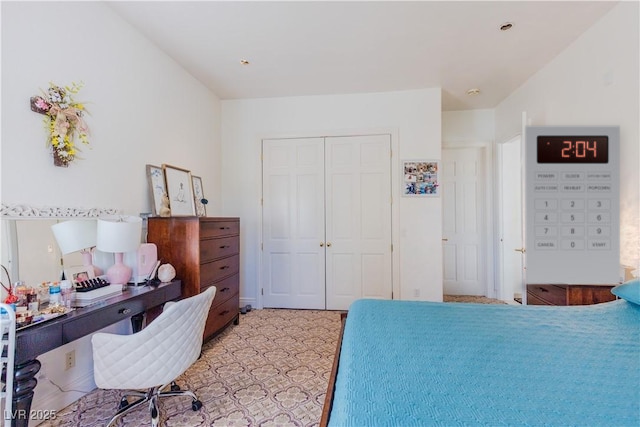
2:04
